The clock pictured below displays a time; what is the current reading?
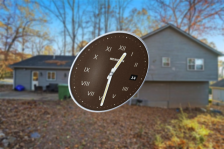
12:29
